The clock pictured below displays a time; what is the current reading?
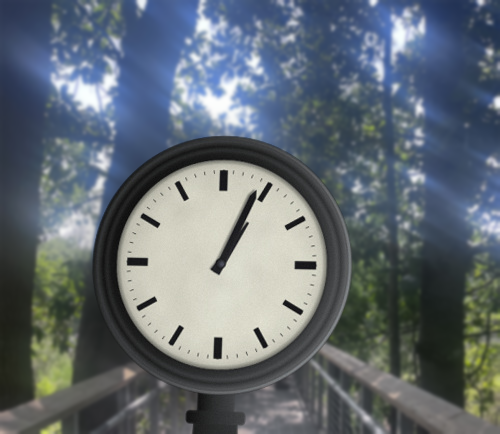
1:04
